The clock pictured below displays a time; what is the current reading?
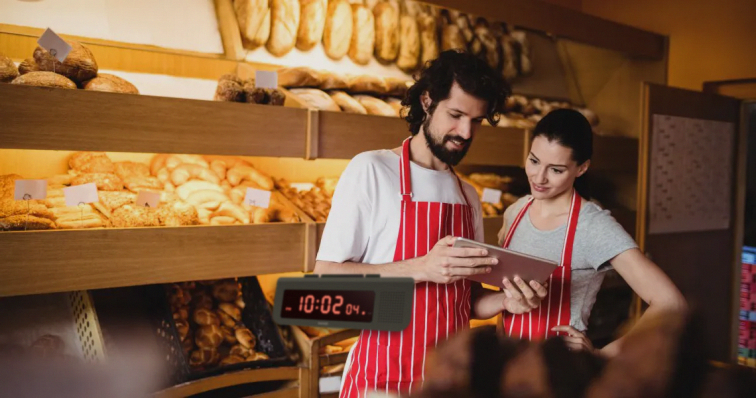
10:02
